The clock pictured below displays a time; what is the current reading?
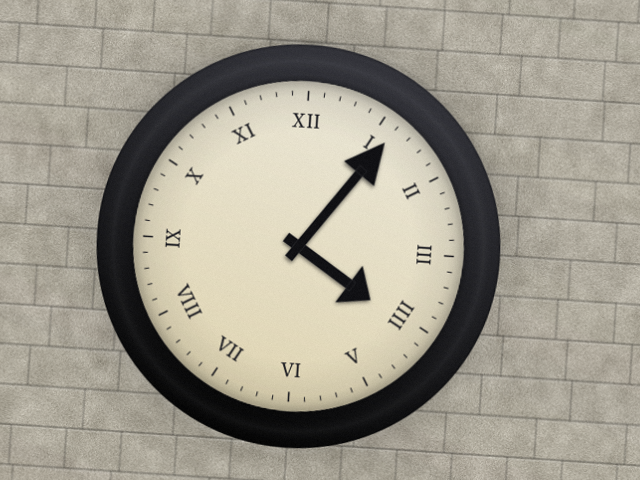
4:06
